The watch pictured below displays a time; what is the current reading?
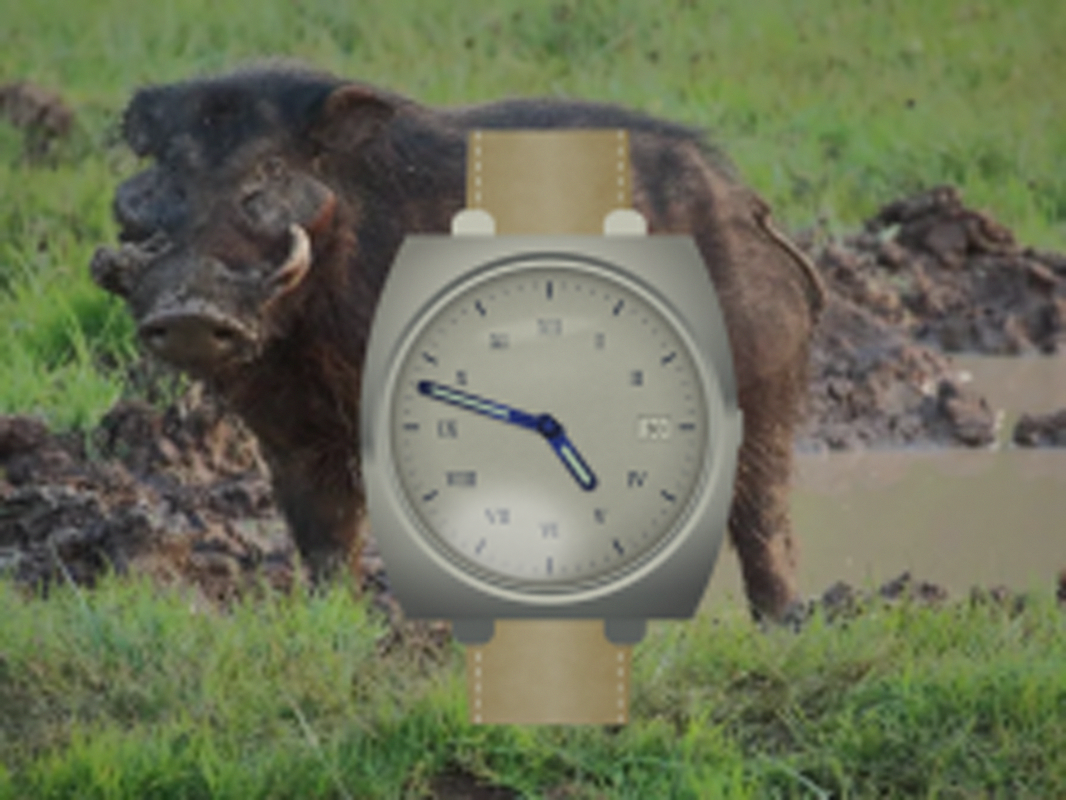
4:48
